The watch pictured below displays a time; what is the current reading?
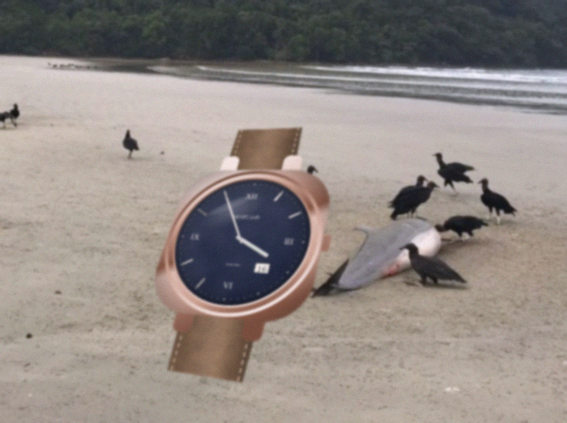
3:55
